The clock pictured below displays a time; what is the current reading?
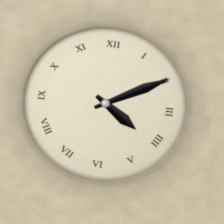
4:10
